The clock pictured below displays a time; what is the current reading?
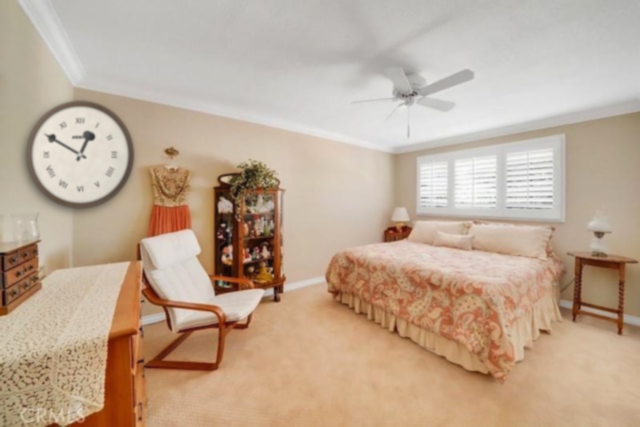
12:50
